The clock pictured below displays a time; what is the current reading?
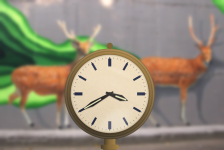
3:40
